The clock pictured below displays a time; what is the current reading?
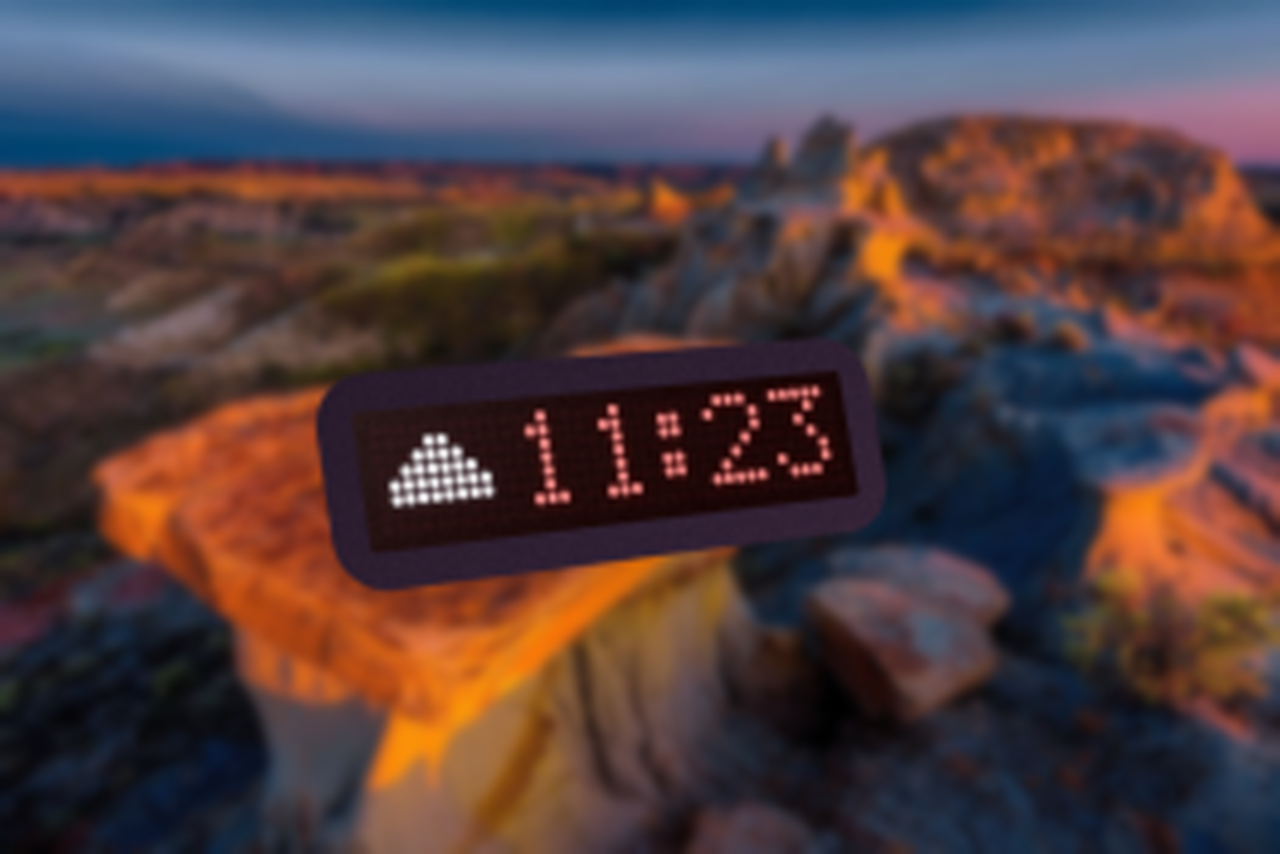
11:23
